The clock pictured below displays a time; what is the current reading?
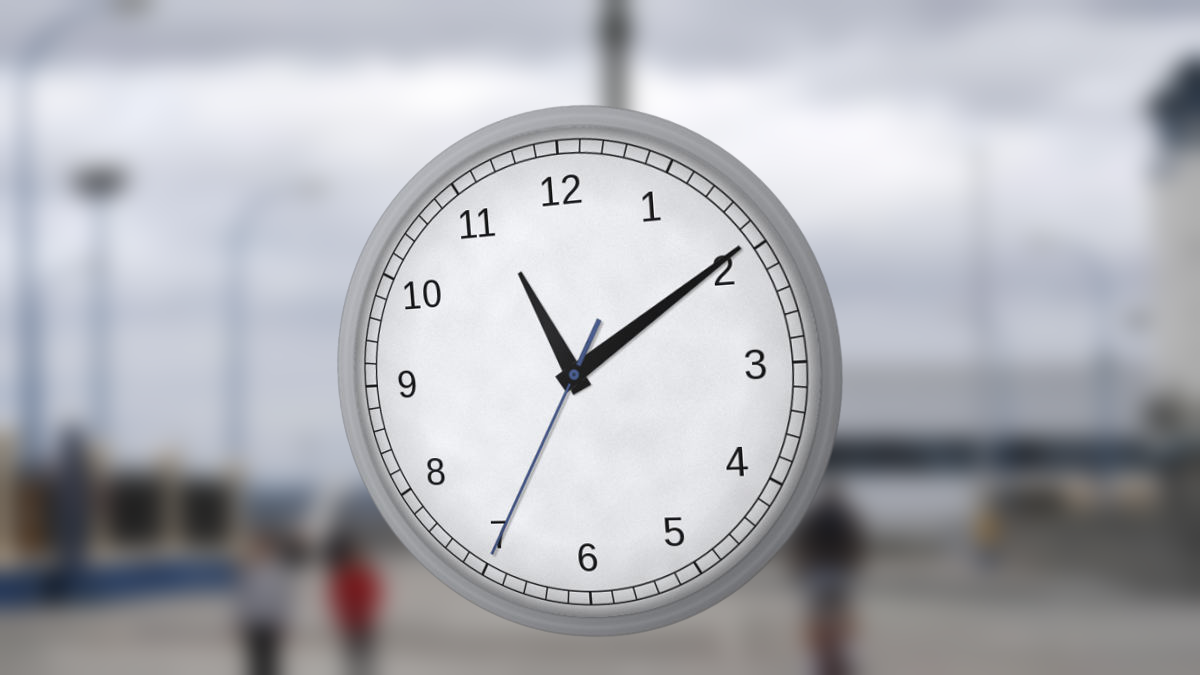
11:09:35
